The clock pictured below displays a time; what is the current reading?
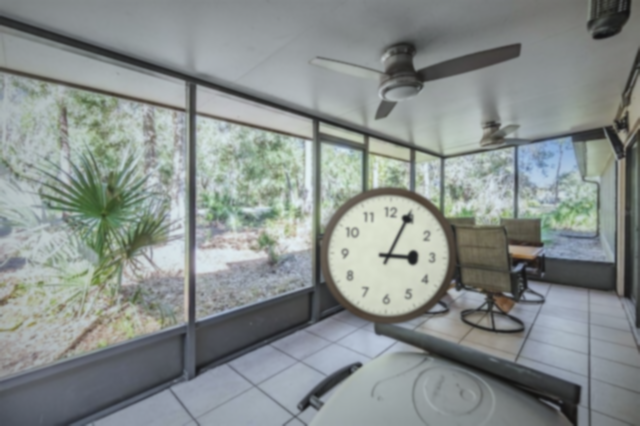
3:04
